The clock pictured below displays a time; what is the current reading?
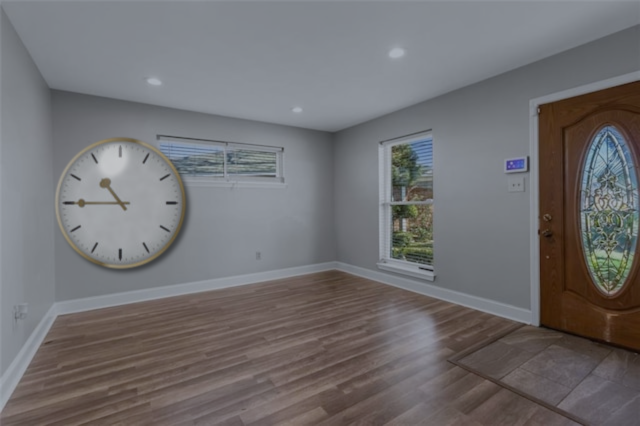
10:45
